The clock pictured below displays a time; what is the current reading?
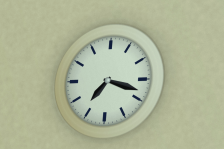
7:18
